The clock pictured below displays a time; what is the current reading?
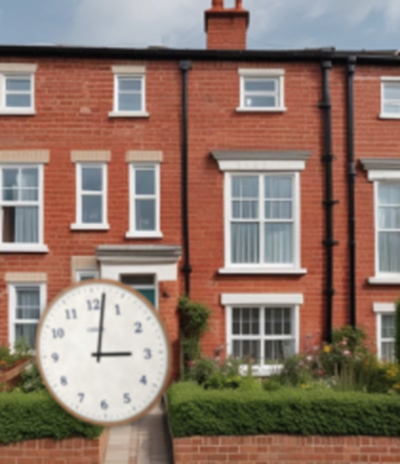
3:02
